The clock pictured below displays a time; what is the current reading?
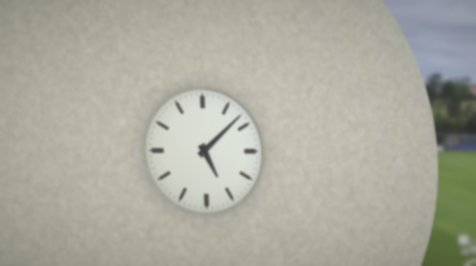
5:08
